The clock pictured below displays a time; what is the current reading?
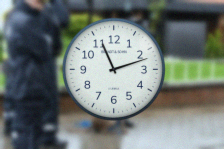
11:12
